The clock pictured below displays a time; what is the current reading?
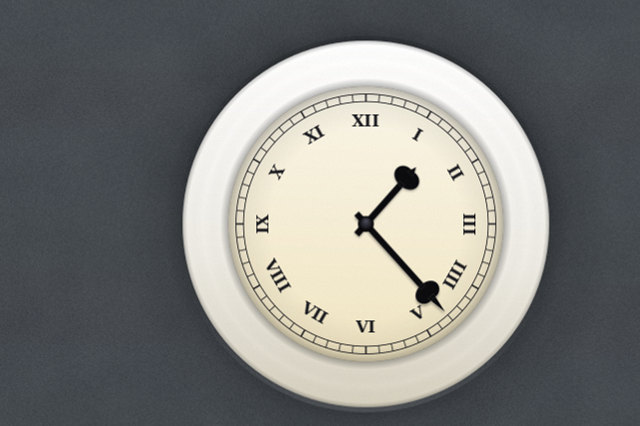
1:23
